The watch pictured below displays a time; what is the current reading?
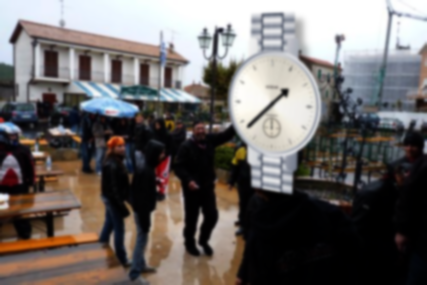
1:38
